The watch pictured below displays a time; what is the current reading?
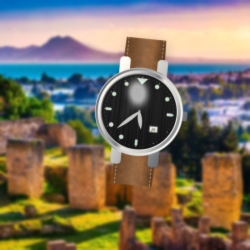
5:38
